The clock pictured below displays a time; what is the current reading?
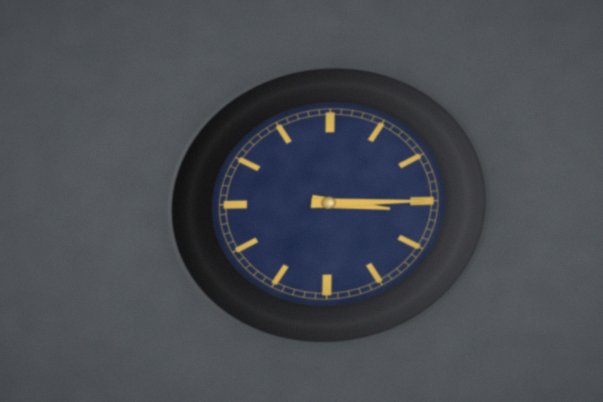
3:15
